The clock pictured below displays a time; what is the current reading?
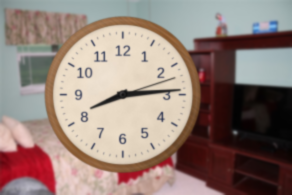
8:14:12
